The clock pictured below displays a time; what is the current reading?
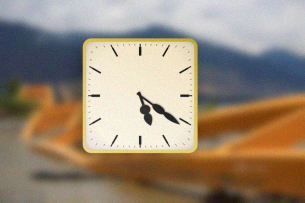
5:21
